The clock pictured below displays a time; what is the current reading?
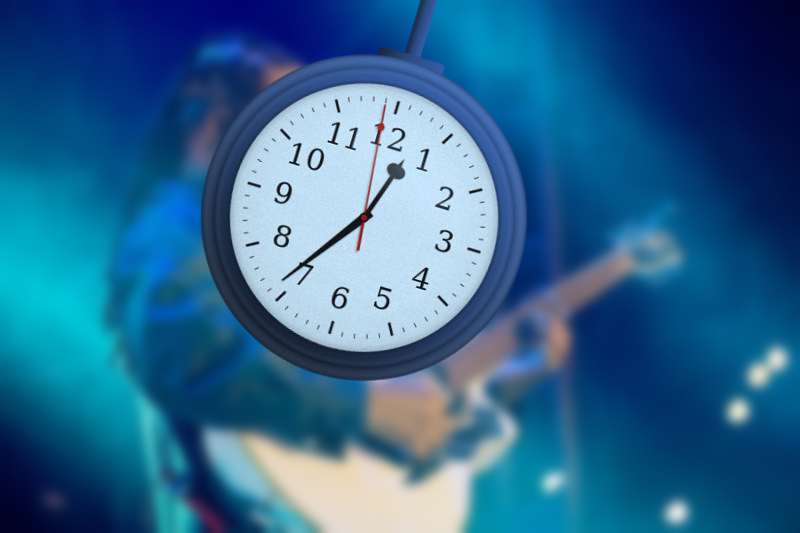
12:35:59
